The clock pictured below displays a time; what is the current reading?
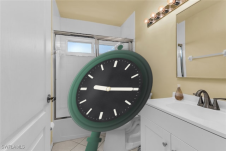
9:15
